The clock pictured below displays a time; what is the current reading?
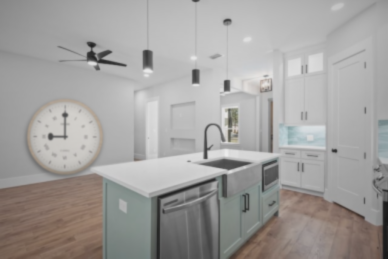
9:00
